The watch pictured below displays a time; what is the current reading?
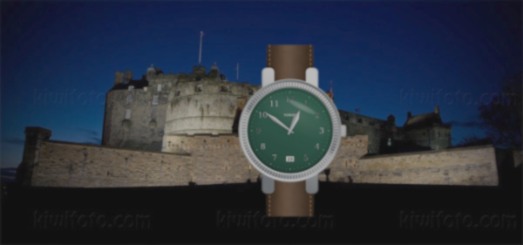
12:51
